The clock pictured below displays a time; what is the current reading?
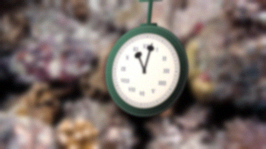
11:02
